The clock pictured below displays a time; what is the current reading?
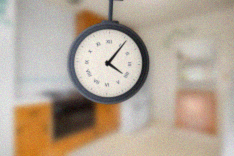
4:06
